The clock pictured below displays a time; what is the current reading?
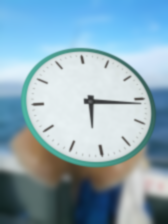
6:16
